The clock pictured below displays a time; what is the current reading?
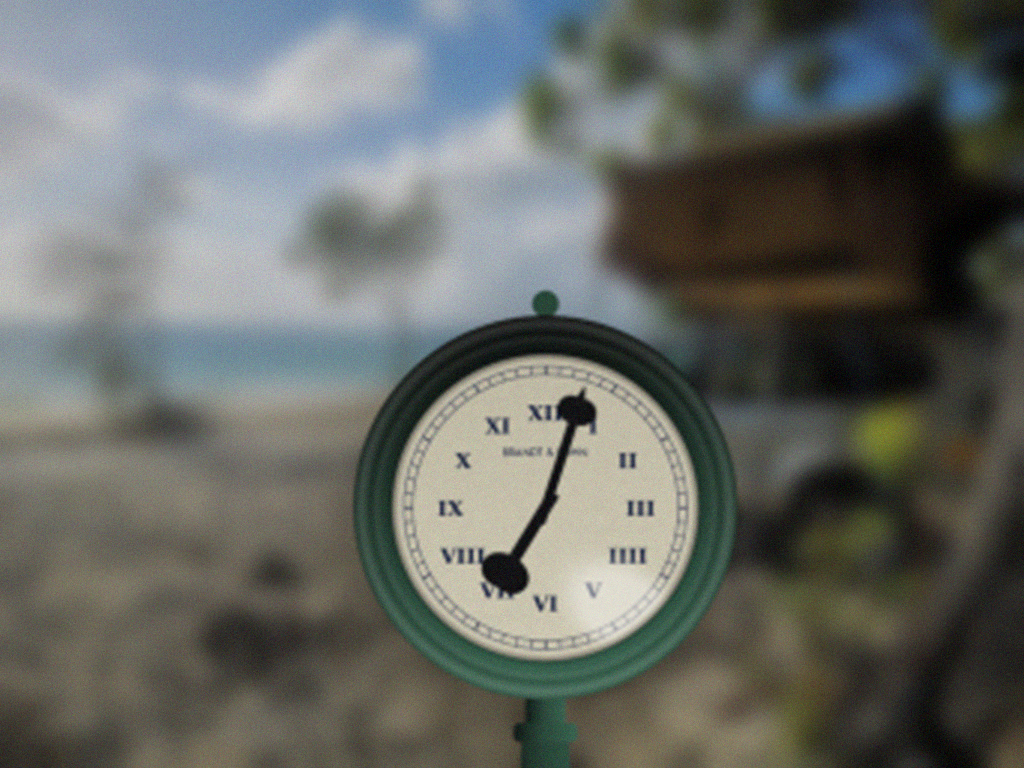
7:03
